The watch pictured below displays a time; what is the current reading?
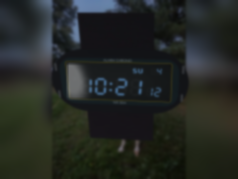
10:21
